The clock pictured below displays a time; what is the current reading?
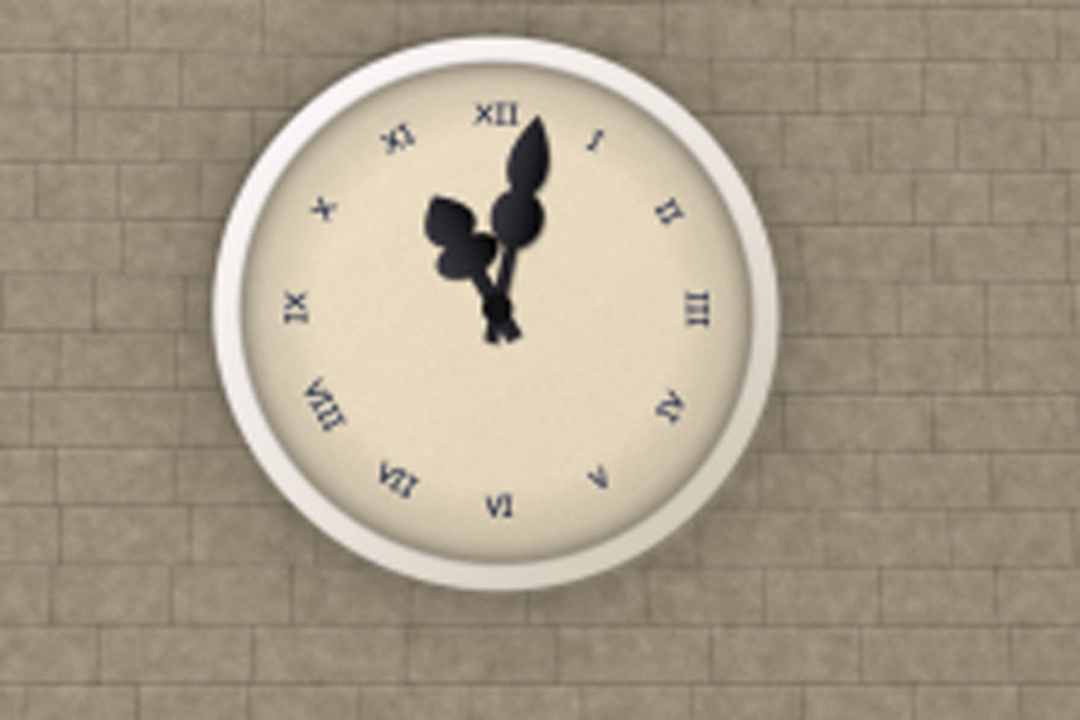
11:02
